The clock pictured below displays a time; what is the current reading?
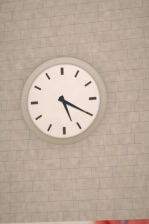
5:20
